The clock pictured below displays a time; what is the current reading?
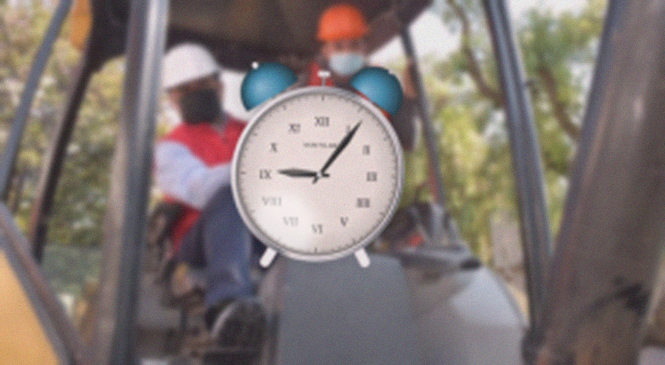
9:06
